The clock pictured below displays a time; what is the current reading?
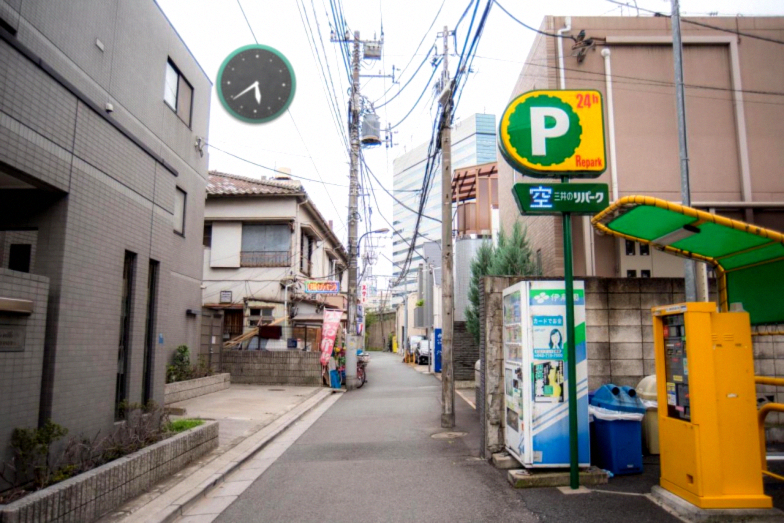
5:39
